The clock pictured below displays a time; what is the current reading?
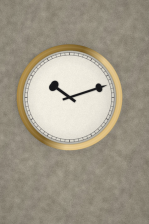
10:12
